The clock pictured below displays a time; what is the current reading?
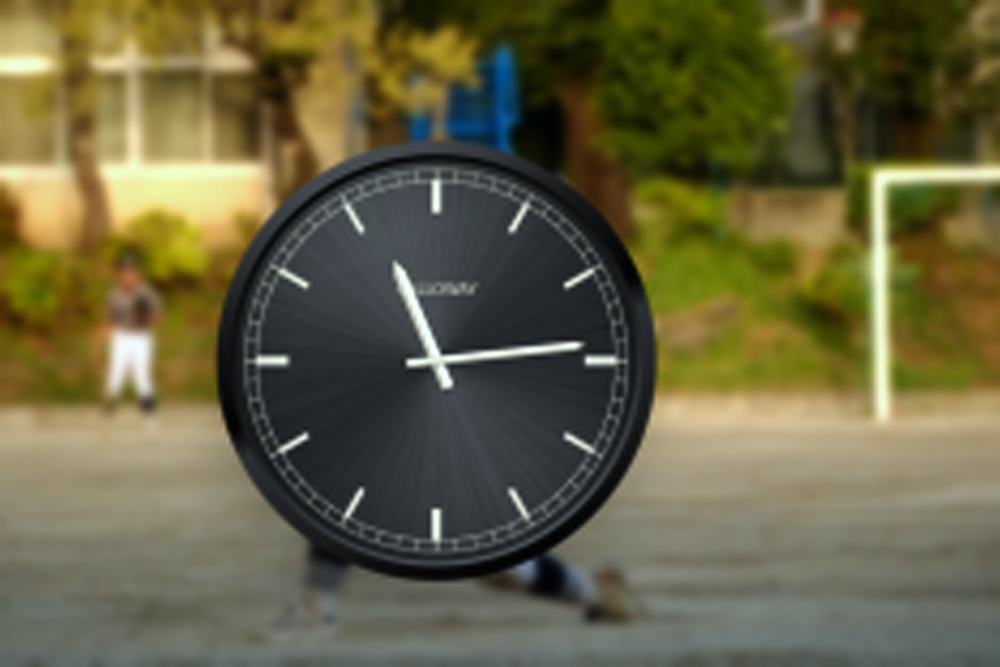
11:14
